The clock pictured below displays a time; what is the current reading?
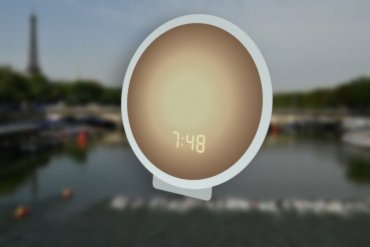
7:48
